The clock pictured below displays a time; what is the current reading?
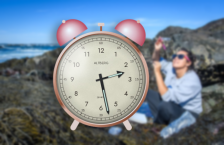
2:28
